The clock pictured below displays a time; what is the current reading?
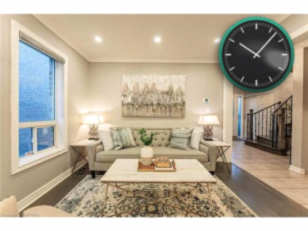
10:07
